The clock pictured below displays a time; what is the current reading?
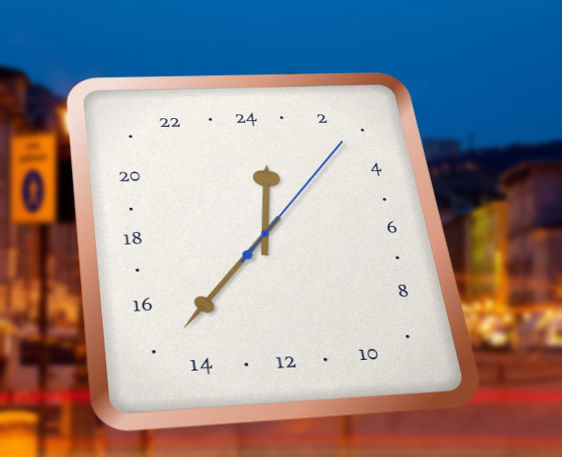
0:37:07
